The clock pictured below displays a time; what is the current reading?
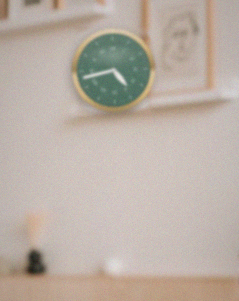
4:43
